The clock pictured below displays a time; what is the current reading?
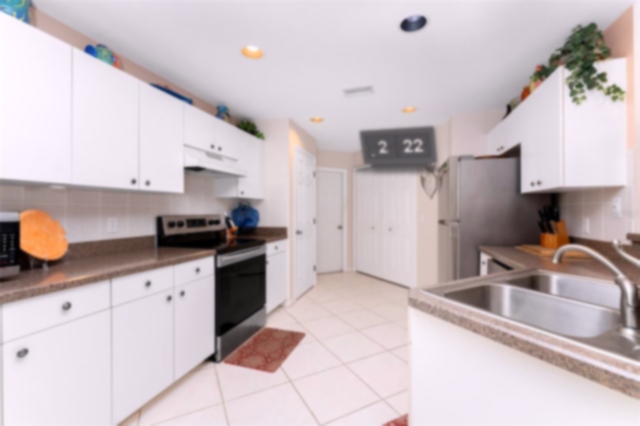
2:22
